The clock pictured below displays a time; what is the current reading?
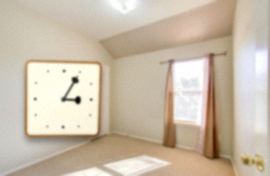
3:05
